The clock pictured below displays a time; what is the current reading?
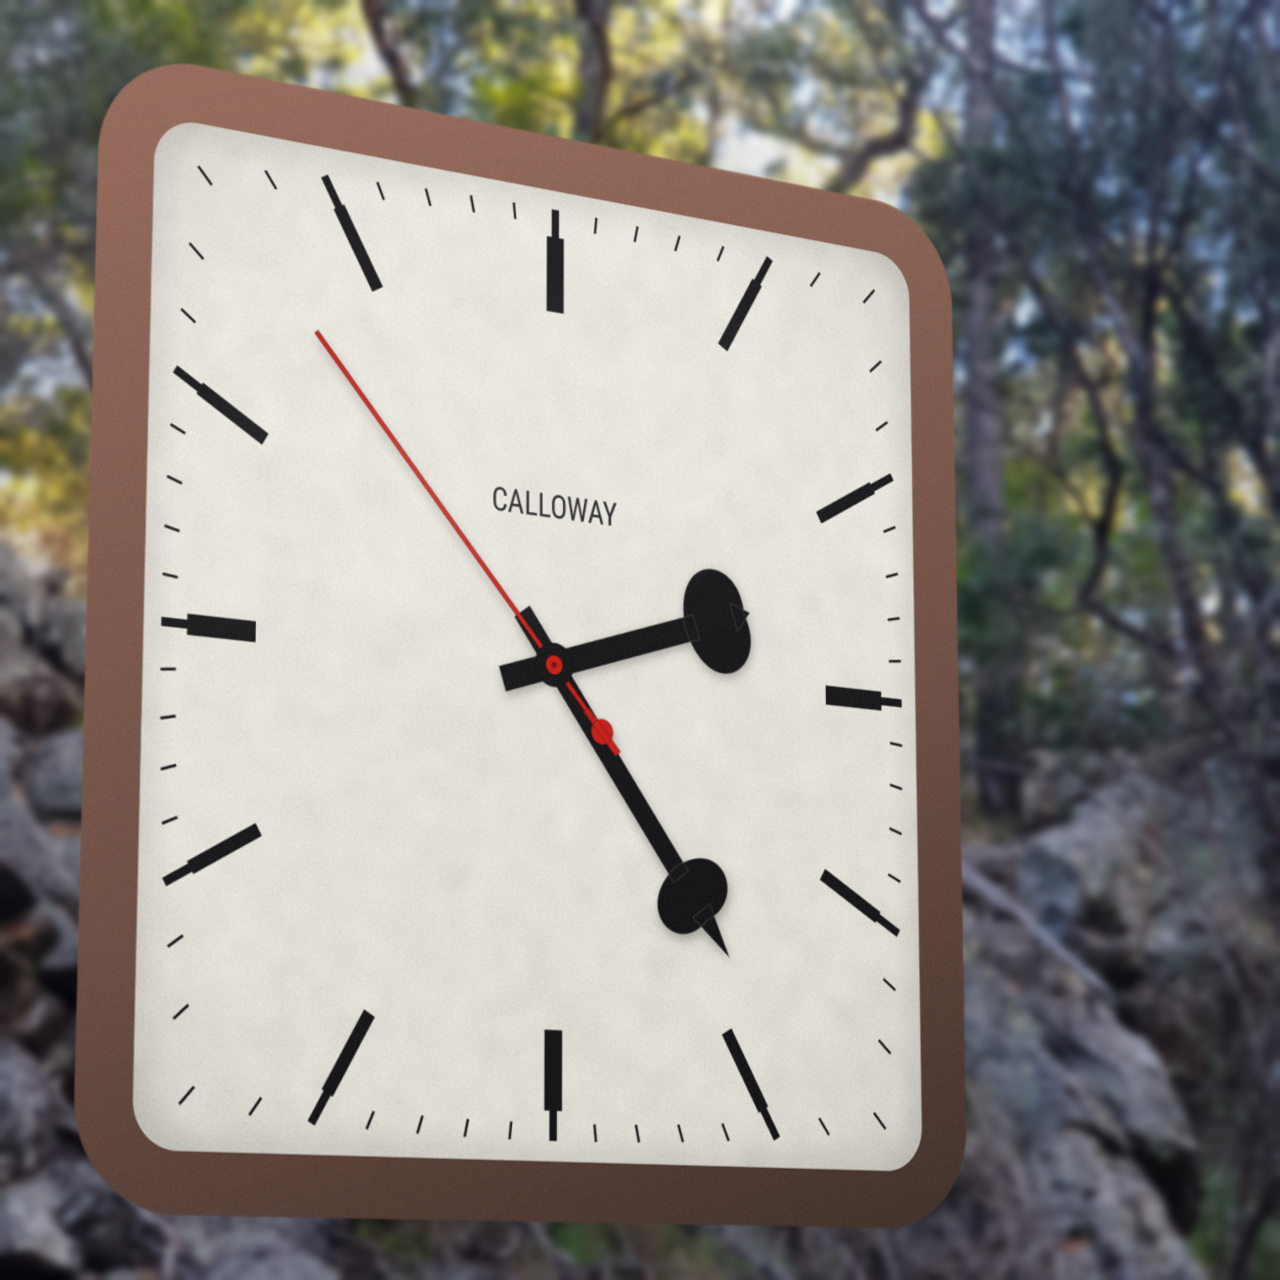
2:23:53
